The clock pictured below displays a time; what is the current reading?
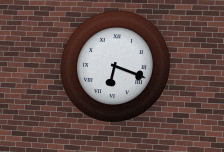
6:18
